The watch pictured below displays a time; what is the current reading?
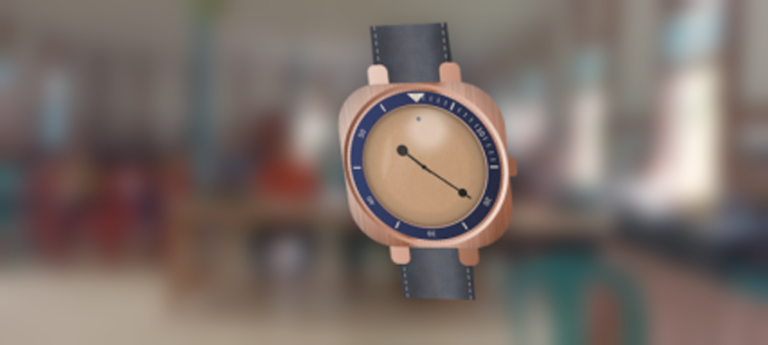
10:21
